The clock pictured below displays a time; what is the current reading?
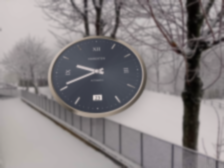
9:41
